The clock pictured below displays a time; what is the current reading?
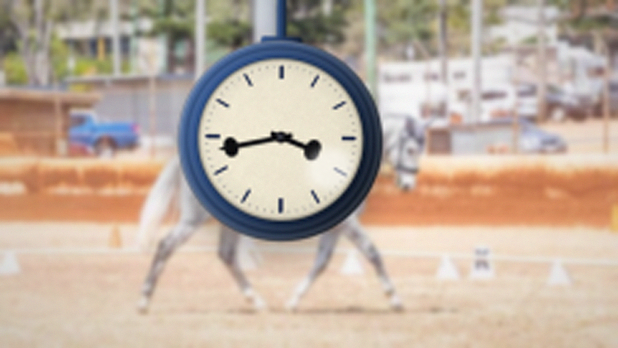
3:43
